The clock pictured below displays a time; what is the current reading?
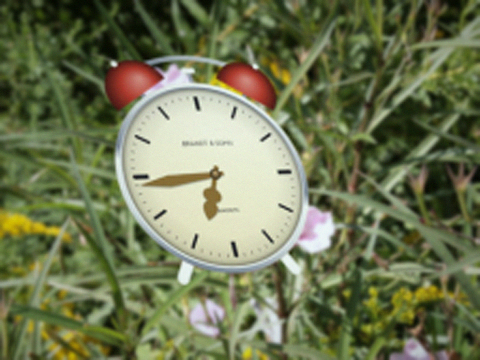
6:44
